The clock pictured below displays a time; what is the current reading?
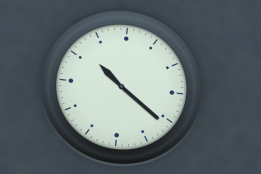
10:21
